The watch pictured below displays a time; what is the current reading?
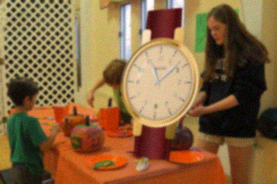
11:08
